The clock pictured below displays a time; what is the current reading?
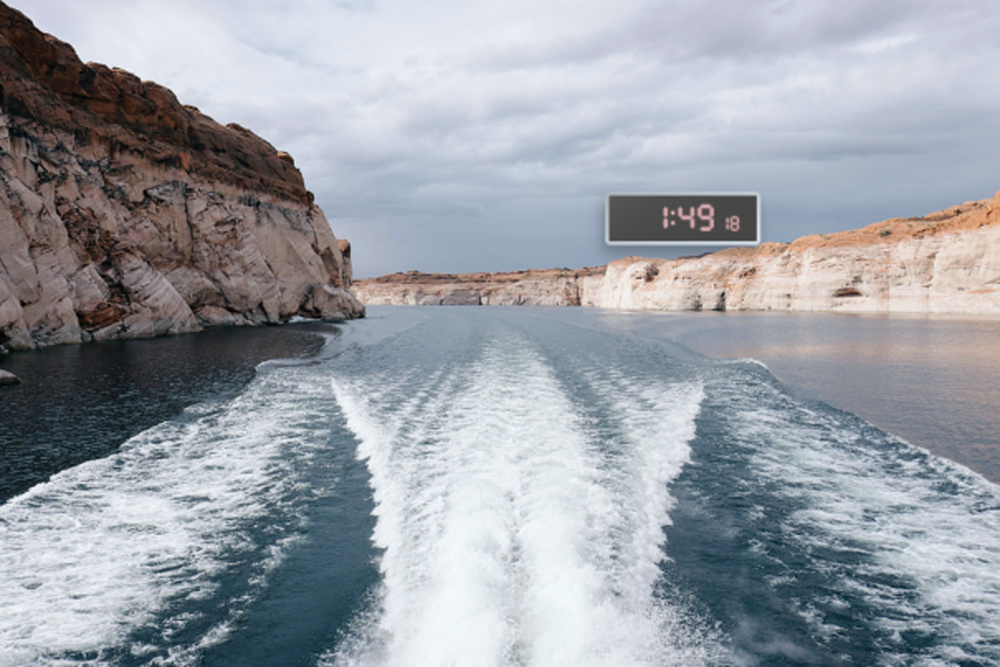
1:49:18
